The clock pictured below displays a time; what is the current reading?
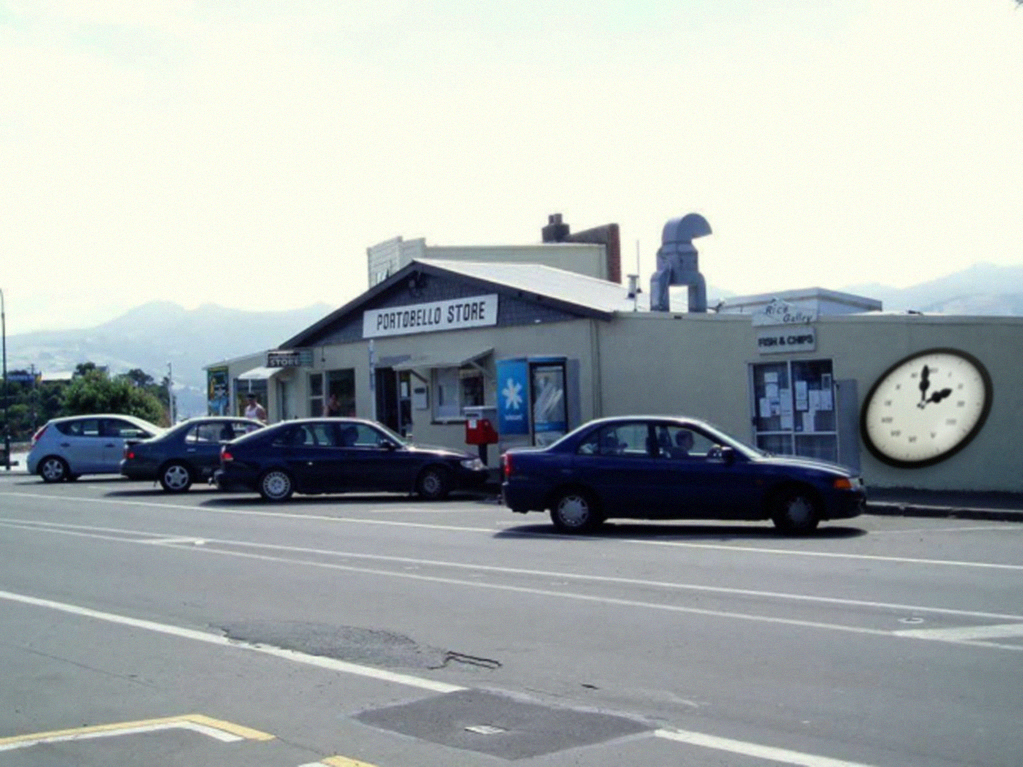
1:58
